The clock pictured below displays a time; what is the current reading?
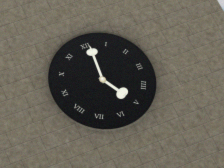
5:01
